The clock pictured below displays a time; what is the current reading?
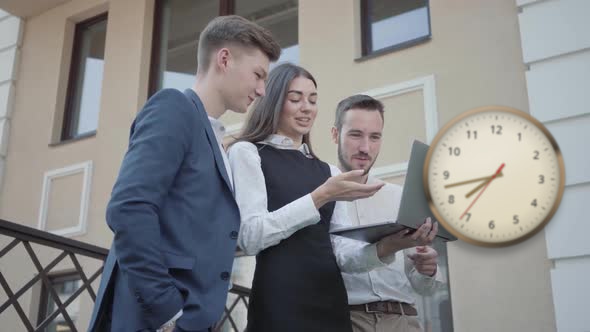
7:42:36
